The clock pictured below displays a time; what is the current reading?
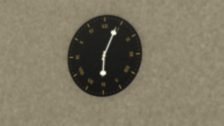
6:04
